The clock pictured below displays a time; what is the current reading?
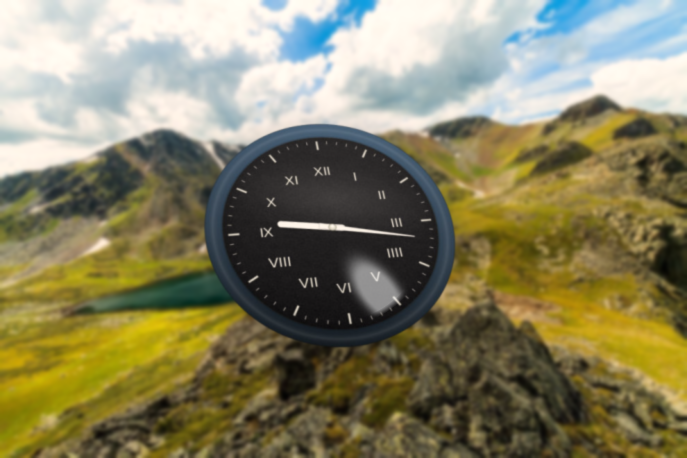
9:17
